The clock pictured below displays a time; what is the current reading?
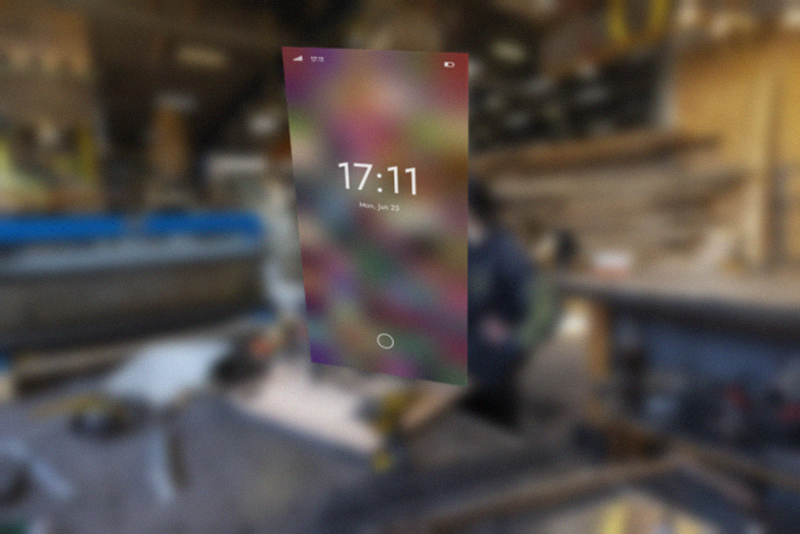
17:11
